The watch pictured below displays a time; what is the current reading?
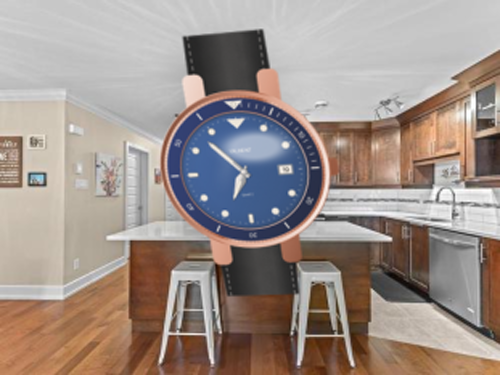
6:53
